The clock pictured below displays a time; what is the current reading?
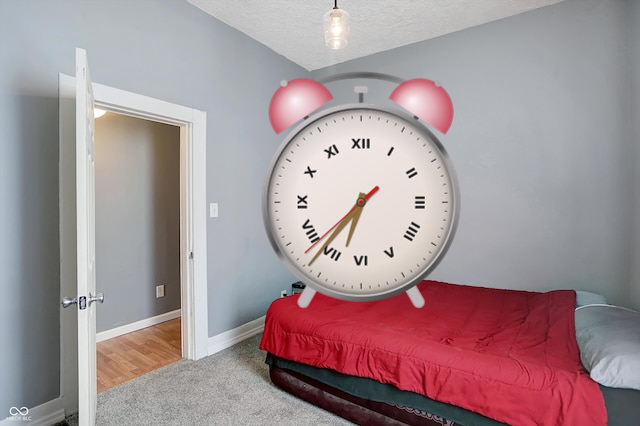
6:36:38
